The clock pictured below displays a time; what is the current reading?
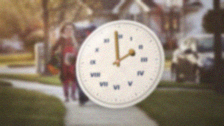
1:59
